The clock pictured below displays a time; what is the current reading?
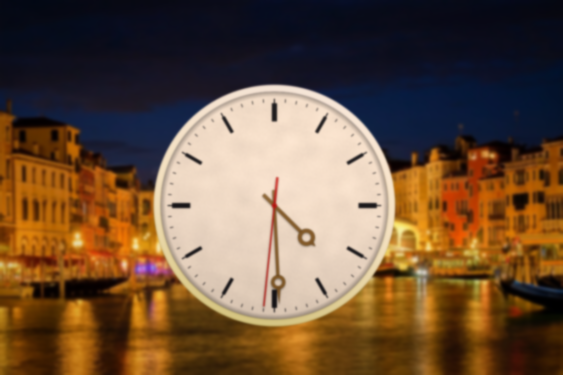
4:29:31
